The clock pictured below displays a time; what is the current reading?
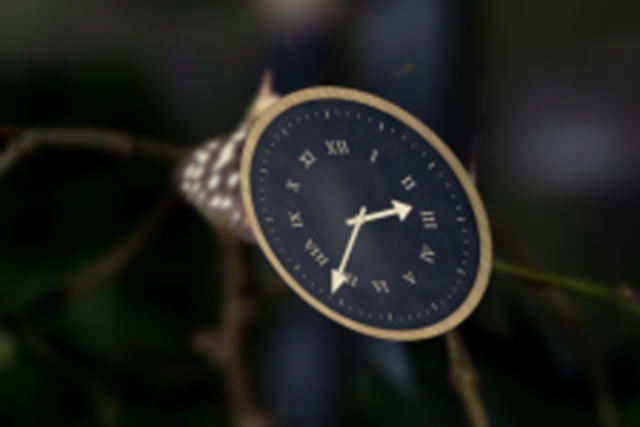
2:36
